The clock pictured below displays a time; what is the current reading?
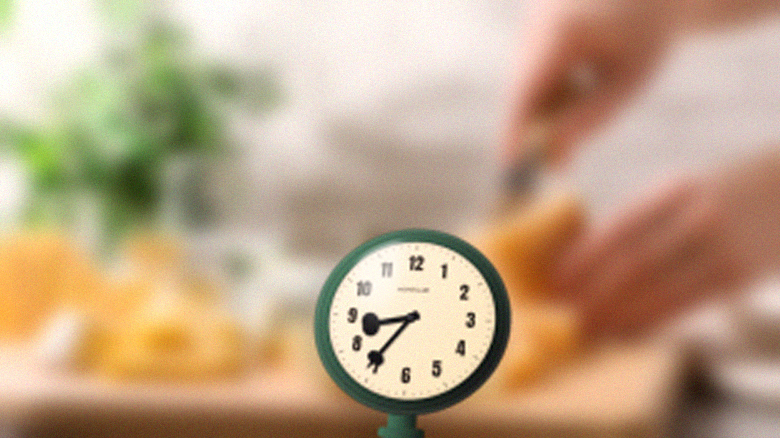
8:36
